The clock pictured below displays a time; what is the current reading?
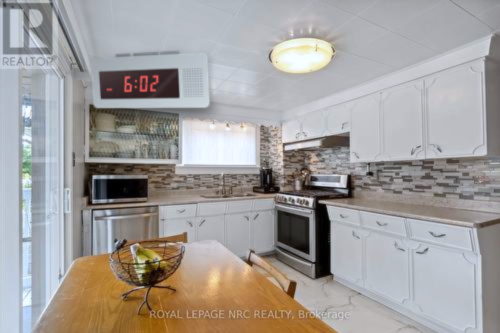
6:02
